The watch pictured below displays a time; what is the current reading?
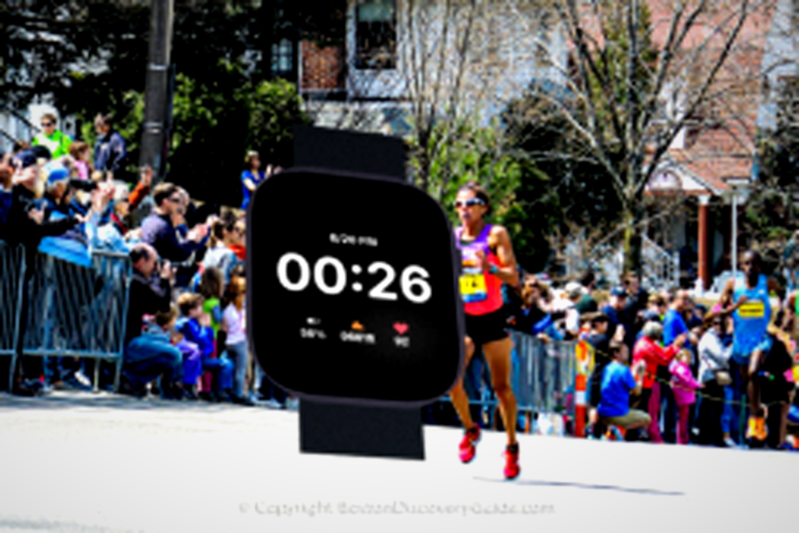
0:26
